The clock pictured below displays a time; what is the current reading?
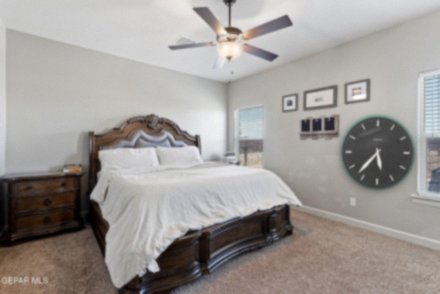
5:37
